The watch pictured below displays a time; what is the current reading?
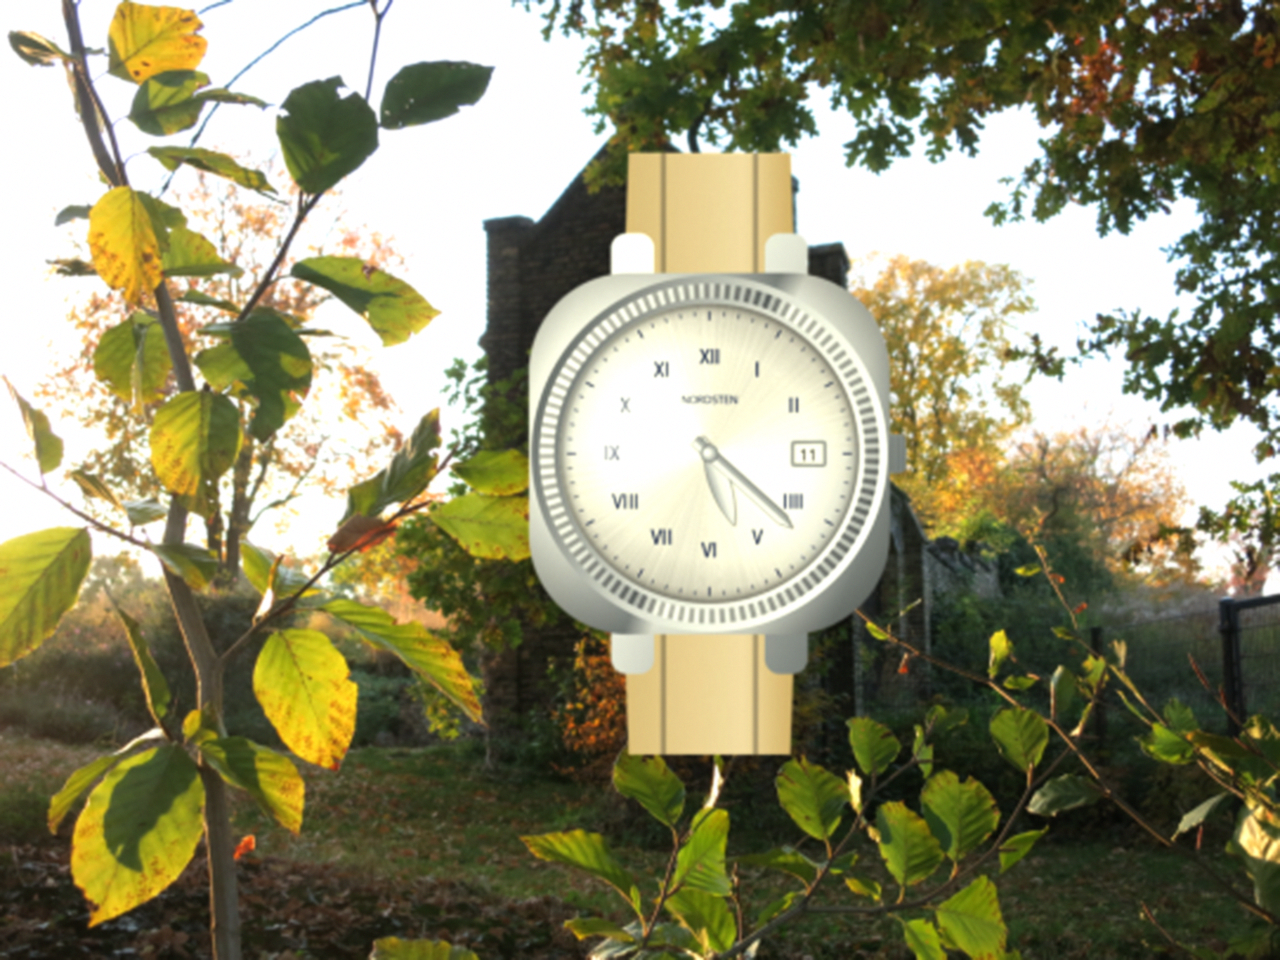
5:22
